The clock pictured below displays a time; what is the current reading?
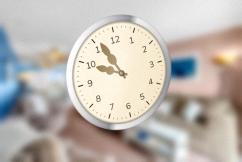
9:56
